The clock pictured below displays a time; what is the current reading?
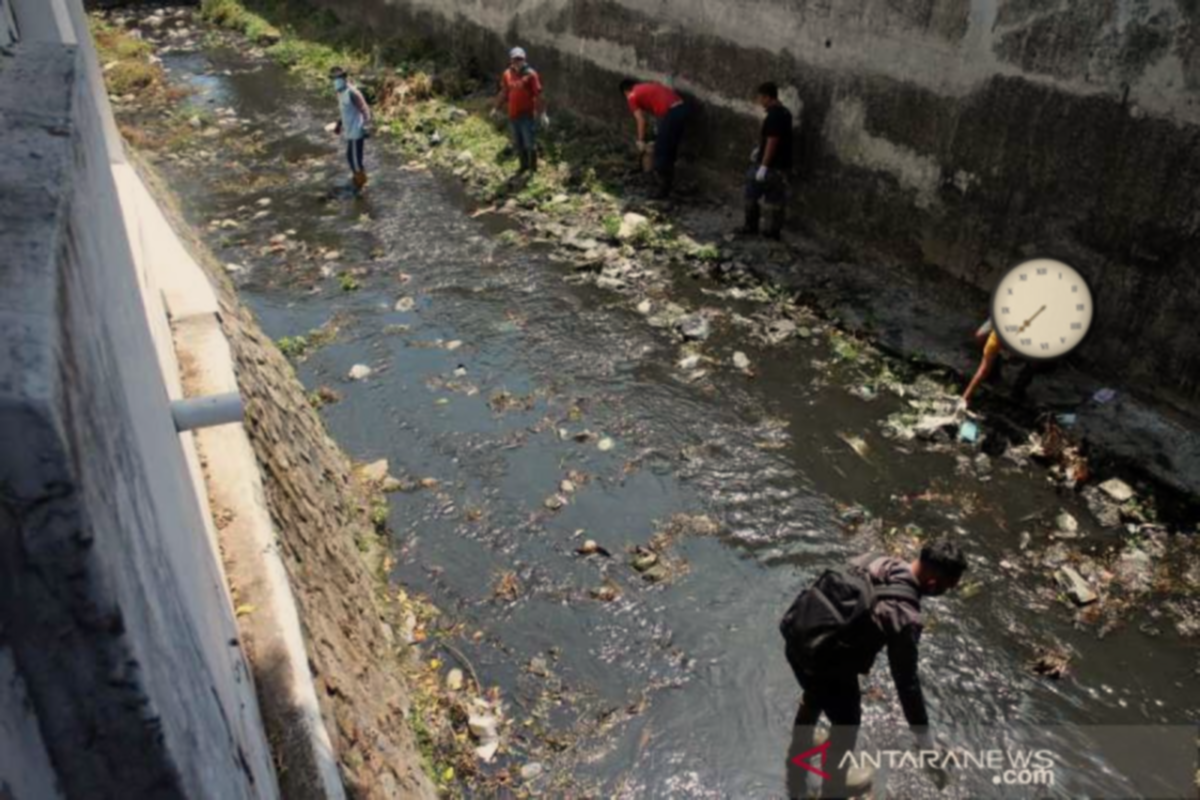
7:38
